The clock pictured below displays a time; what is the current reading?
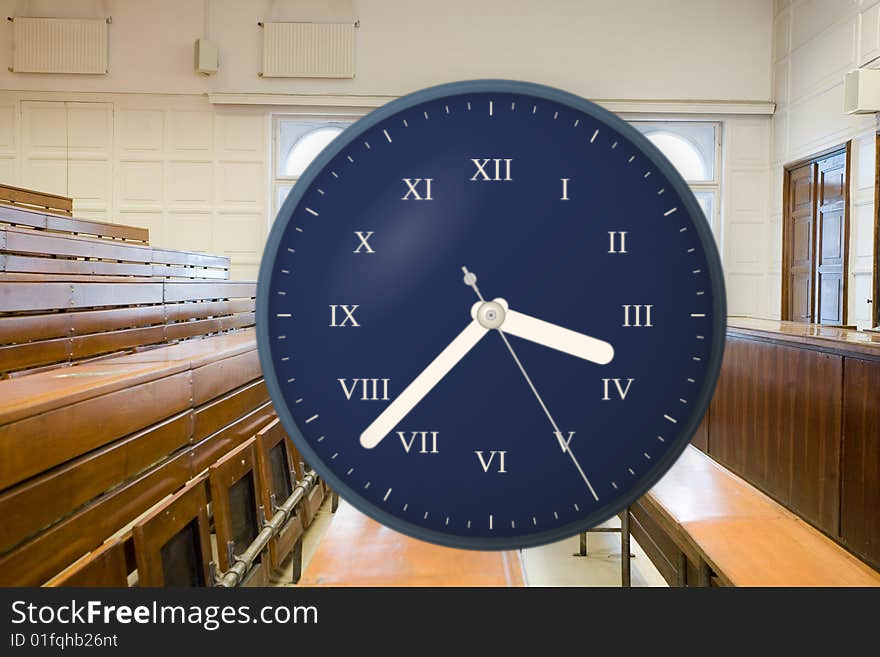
3:37:25
